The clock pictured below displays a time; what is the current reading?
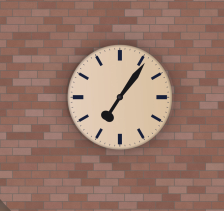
7:06
